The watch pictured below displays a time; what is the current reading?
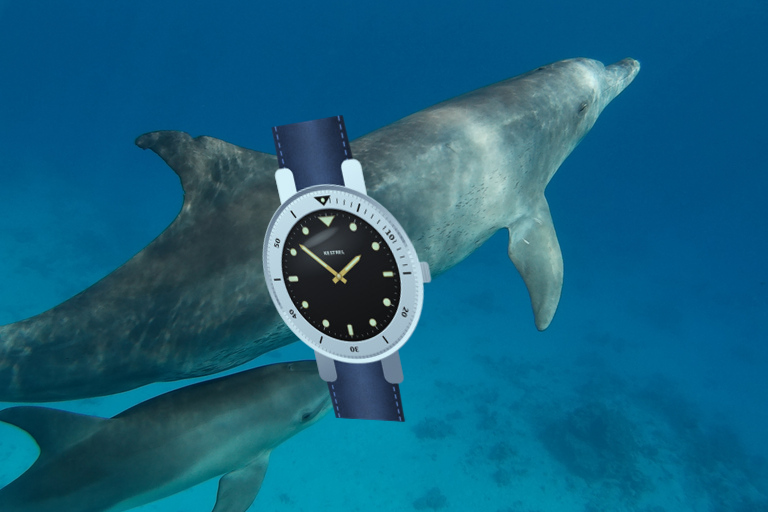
1:52
